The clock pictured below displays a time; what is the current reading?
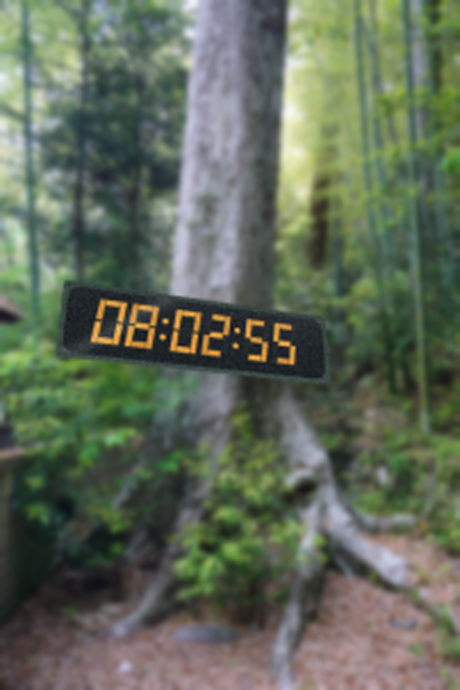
8:02:55
